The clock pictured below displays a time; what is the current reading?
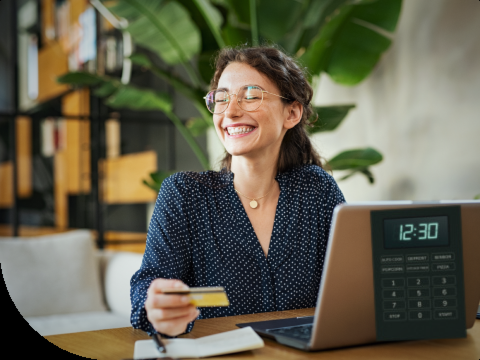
12:30
